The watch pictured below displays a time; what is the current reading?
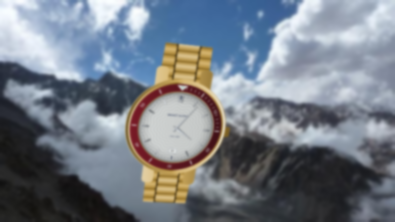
4:06
